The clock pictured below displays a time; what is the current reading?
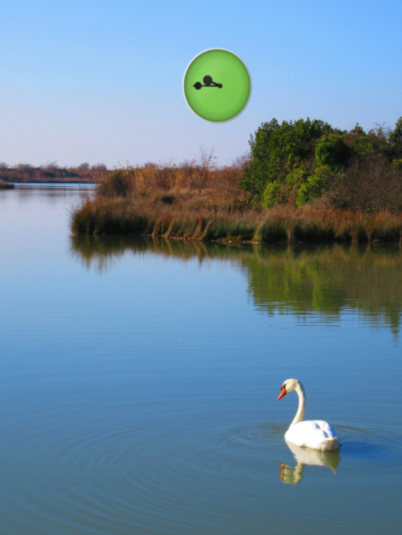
9:45
